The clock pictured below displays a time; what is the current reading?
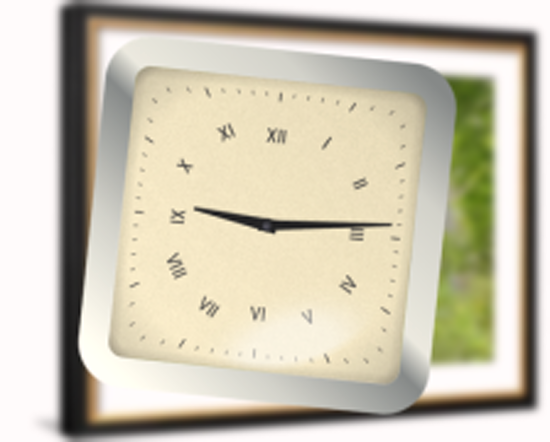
9:14
